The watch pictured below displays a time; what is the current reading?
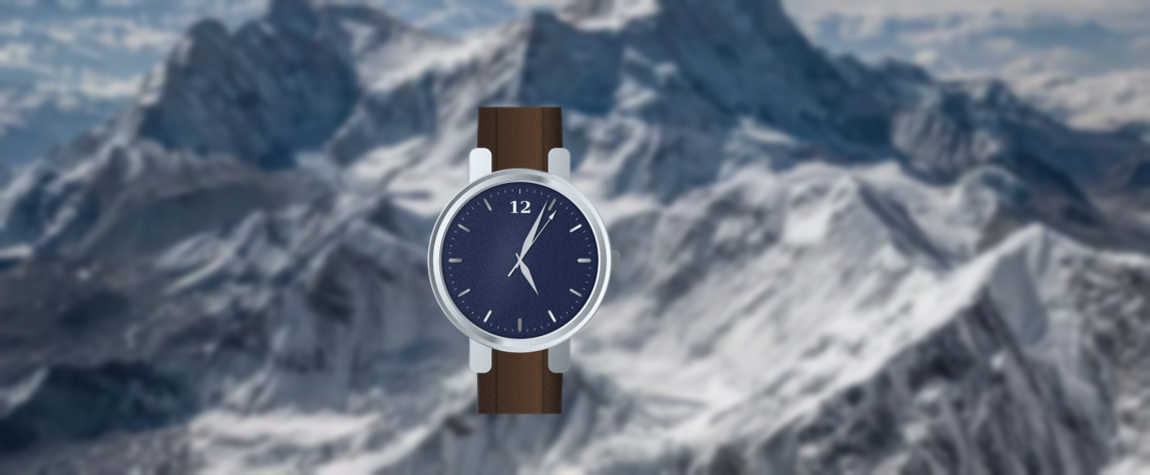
5:04:06
